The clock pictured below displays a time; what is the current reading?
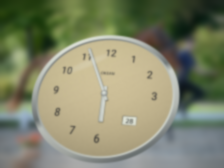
5:56
